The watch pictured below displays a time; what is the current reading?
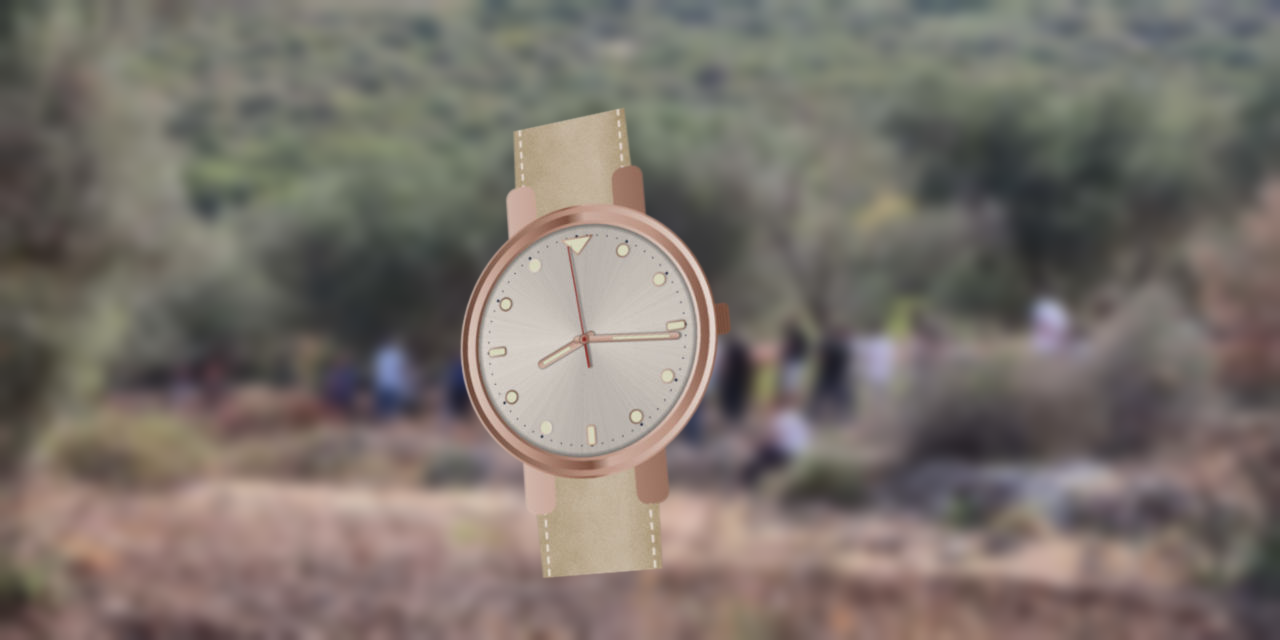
8:15:59
